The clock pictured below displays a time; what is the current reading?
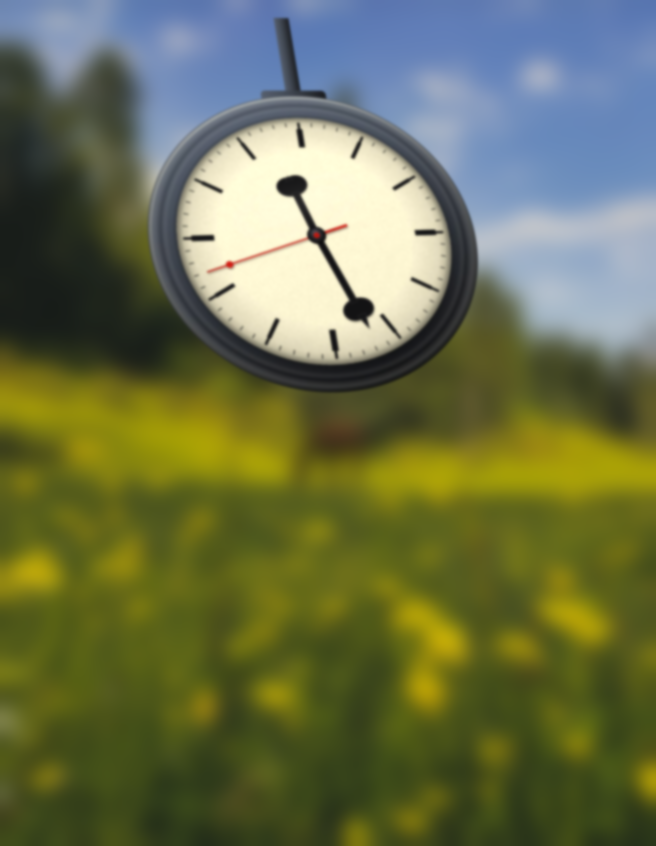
11:26:42
